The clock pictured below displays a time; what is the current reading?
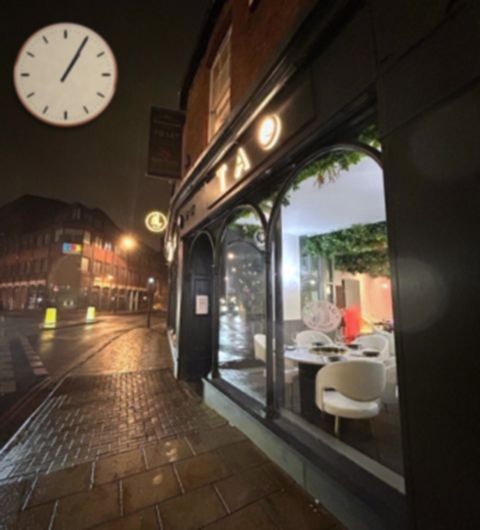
1:05
